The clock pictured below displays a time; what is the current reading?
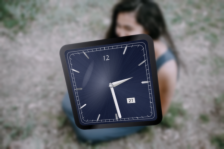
2:29
